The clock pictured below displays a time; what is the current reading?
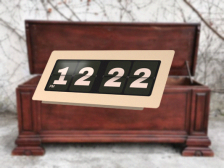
12:22
